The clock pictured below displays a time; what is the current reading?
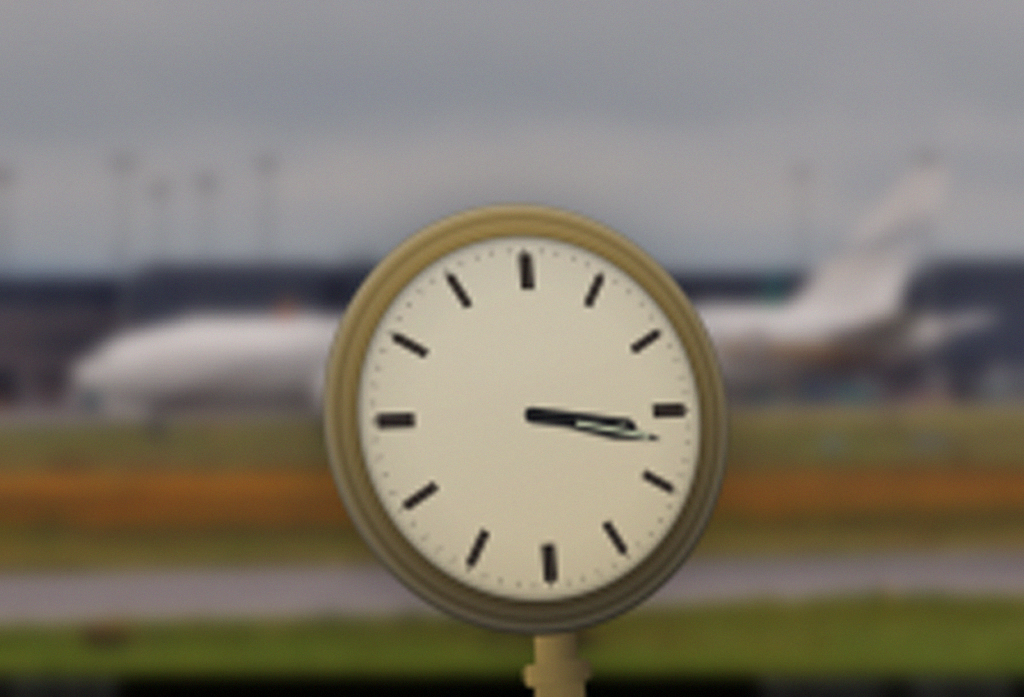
3:17
